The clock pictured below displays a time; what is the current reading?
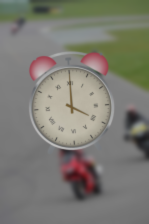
4:00
